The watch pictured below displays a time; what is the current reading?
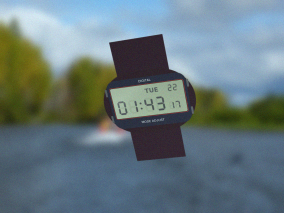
1:43:17
